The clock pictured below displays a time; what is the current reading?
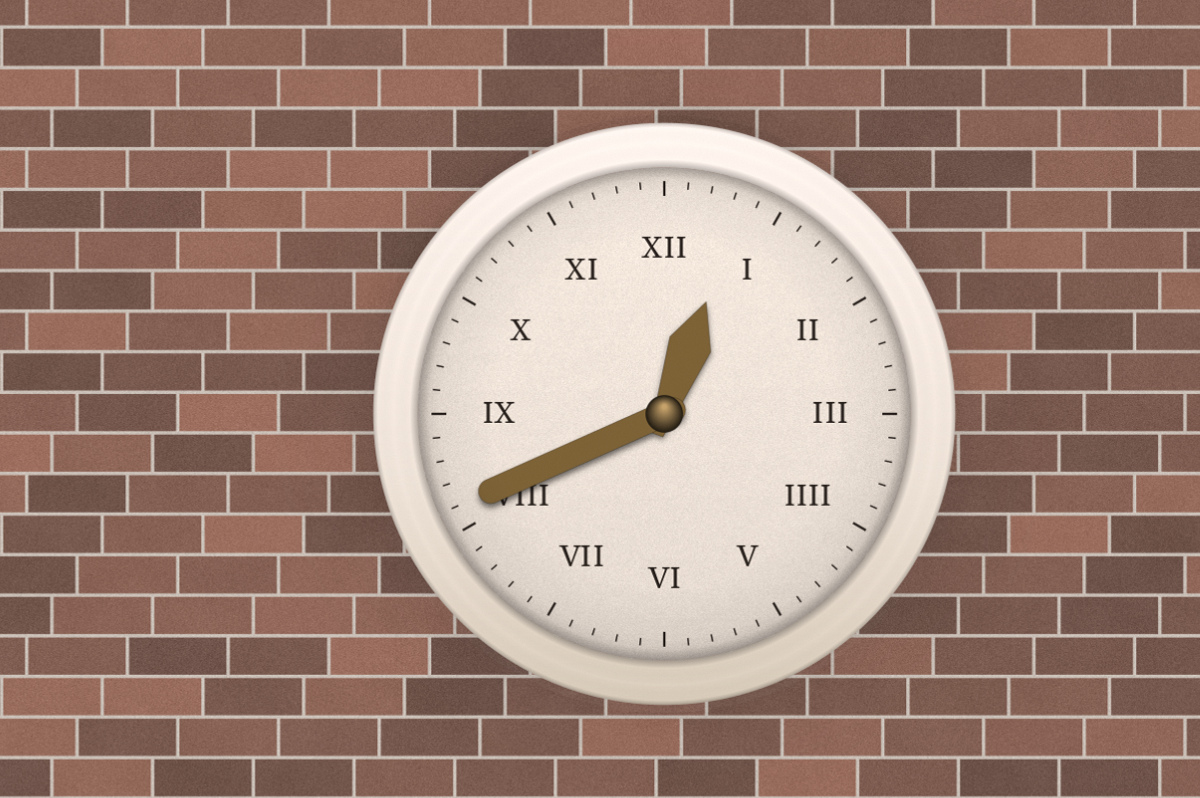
12:41
